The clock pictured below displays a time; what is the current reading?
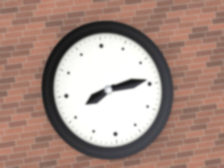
8:14
